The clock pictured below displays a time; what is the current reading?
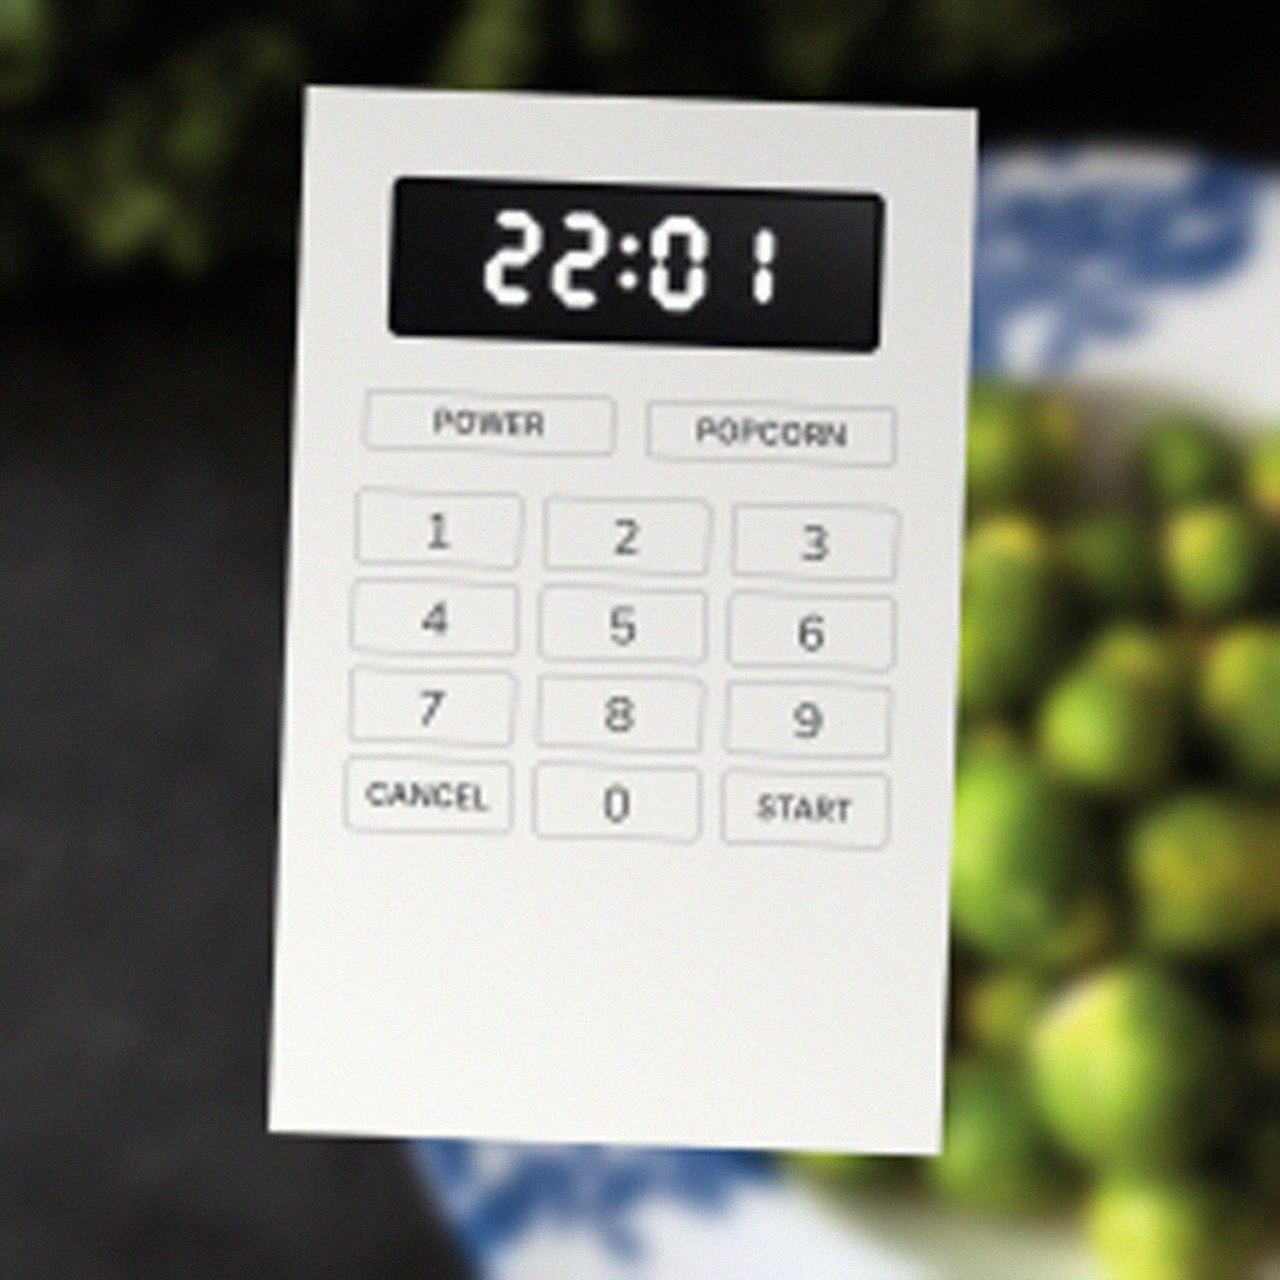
22:01
